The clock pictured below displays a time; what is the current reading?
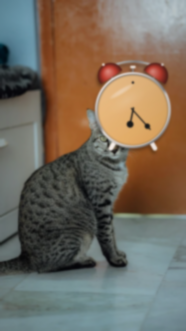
6:23
